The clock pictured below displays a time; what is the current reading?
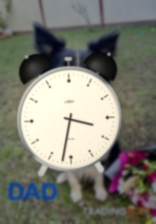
3:32
